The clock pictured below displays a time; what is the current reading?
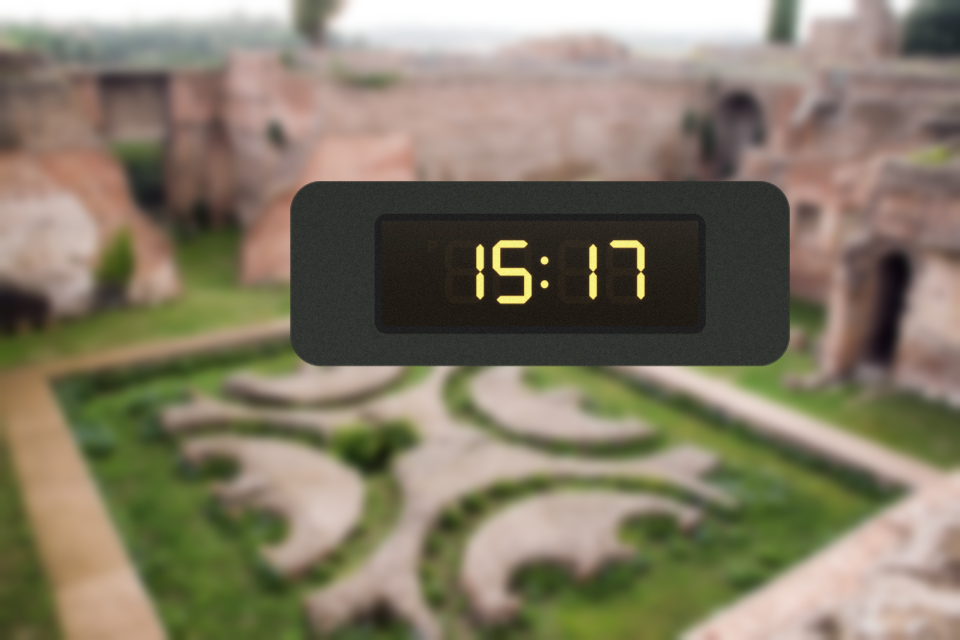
15:17
